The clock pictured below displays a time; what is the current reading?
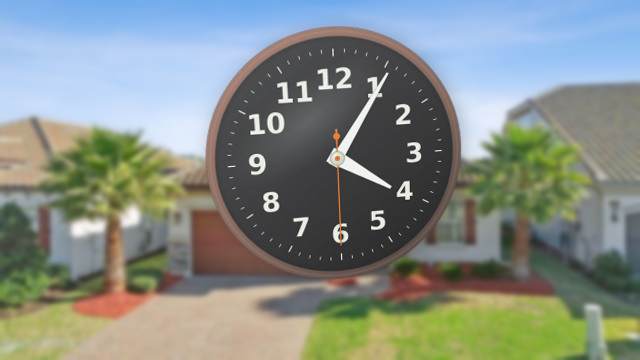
4:05:30
